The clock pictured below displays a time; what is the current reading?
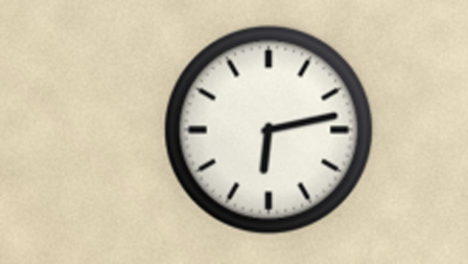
6:13
